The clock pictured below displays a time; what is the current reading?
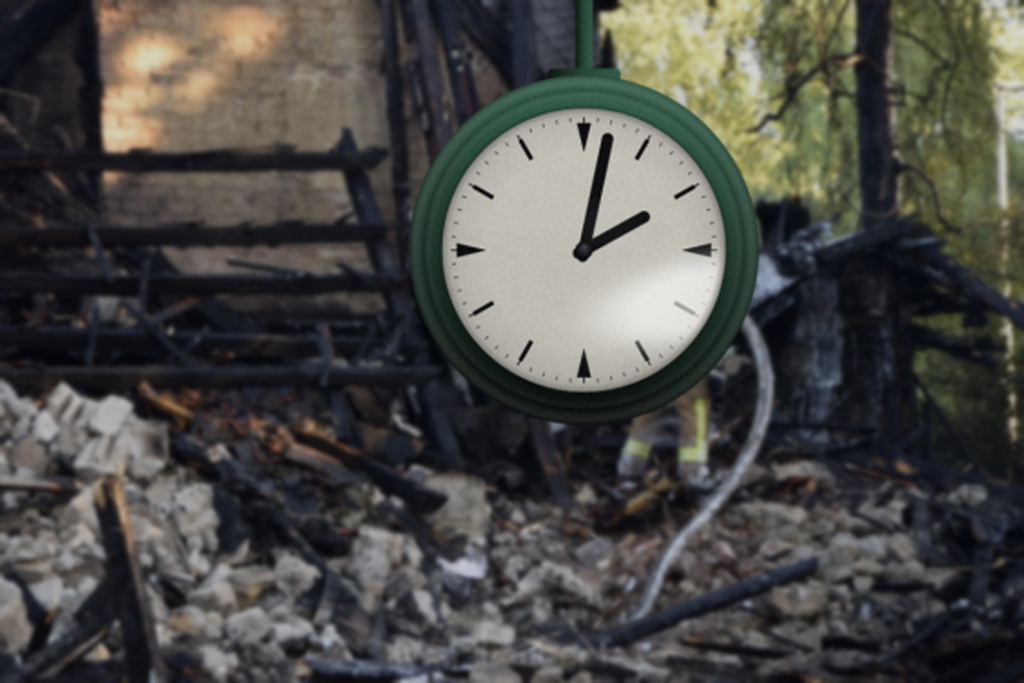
2:02
